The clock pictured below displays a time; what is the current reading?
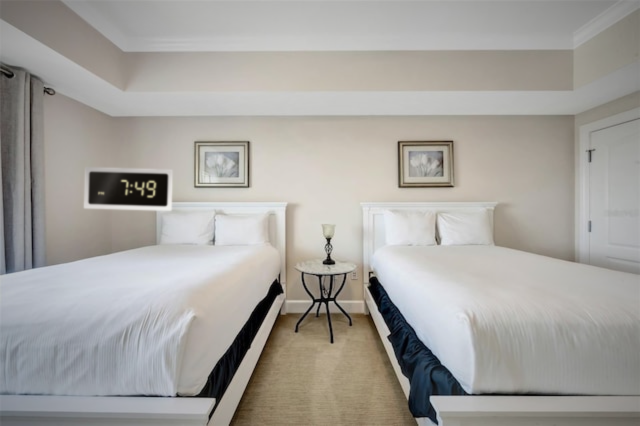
7:49
